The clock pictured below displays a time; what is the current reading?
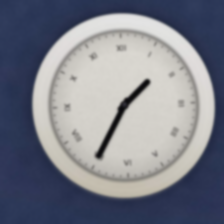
1:35
